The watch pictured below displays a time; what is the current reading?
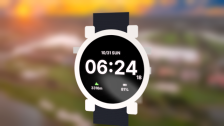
6:24
